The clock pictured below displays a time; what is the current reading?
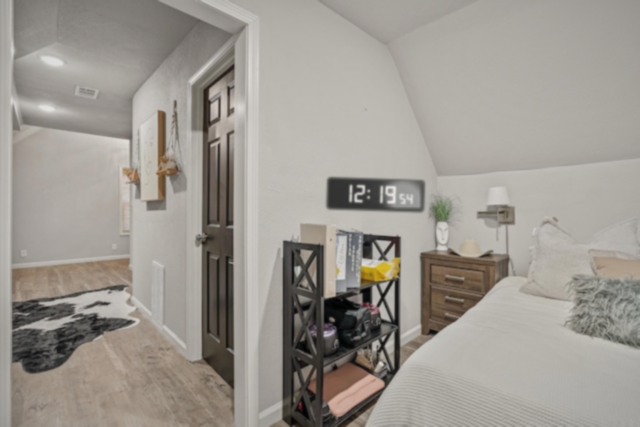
12:19
